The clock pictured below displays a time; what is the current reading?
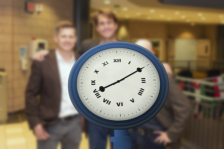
8:10
